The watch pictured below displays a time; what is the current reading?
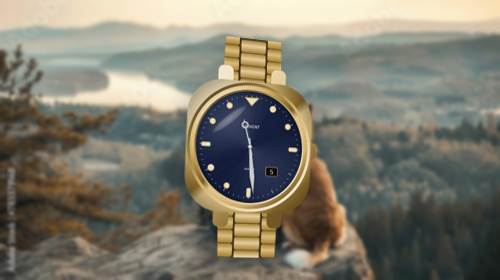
11:29
